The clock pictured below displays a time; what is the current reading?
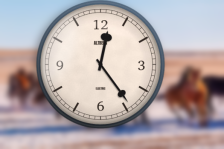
12:24
